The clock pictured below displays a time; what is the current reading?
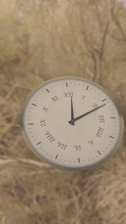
12:11
